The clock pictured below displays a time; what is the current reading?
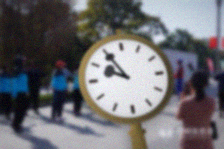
9:55
